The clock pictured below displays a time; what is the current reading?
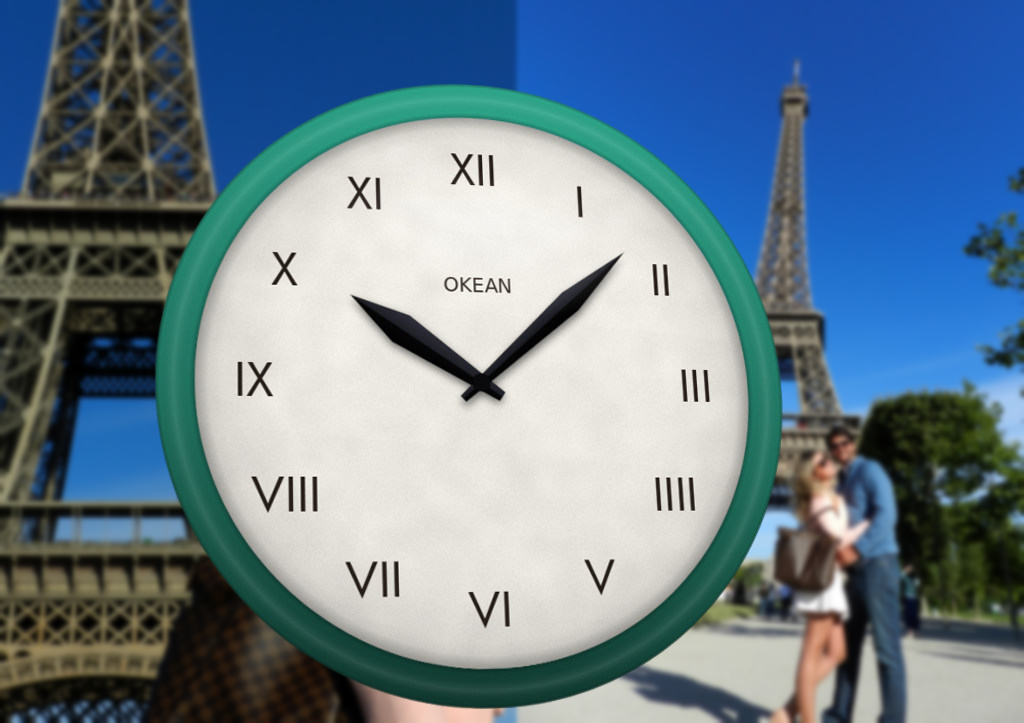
10:08
